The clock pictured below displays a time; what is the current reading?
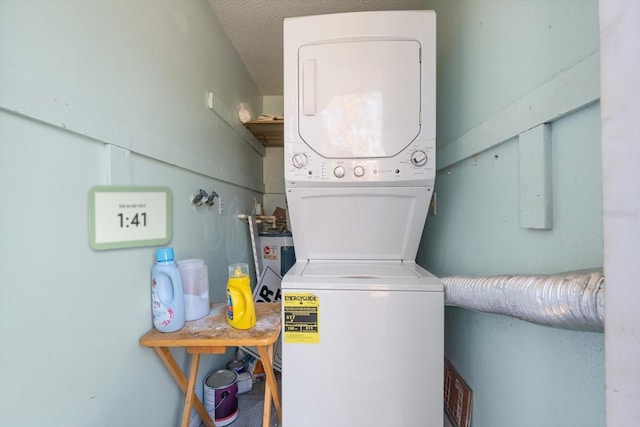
1:41
